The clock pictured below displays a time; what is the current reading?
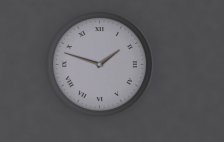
1:48
